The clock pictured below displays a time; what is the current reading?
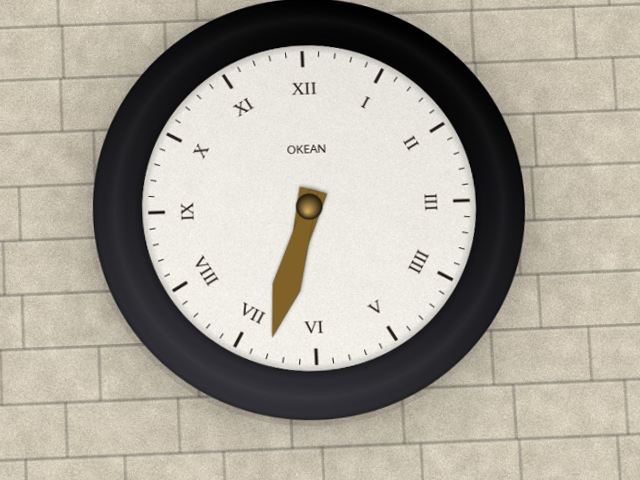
6:33
